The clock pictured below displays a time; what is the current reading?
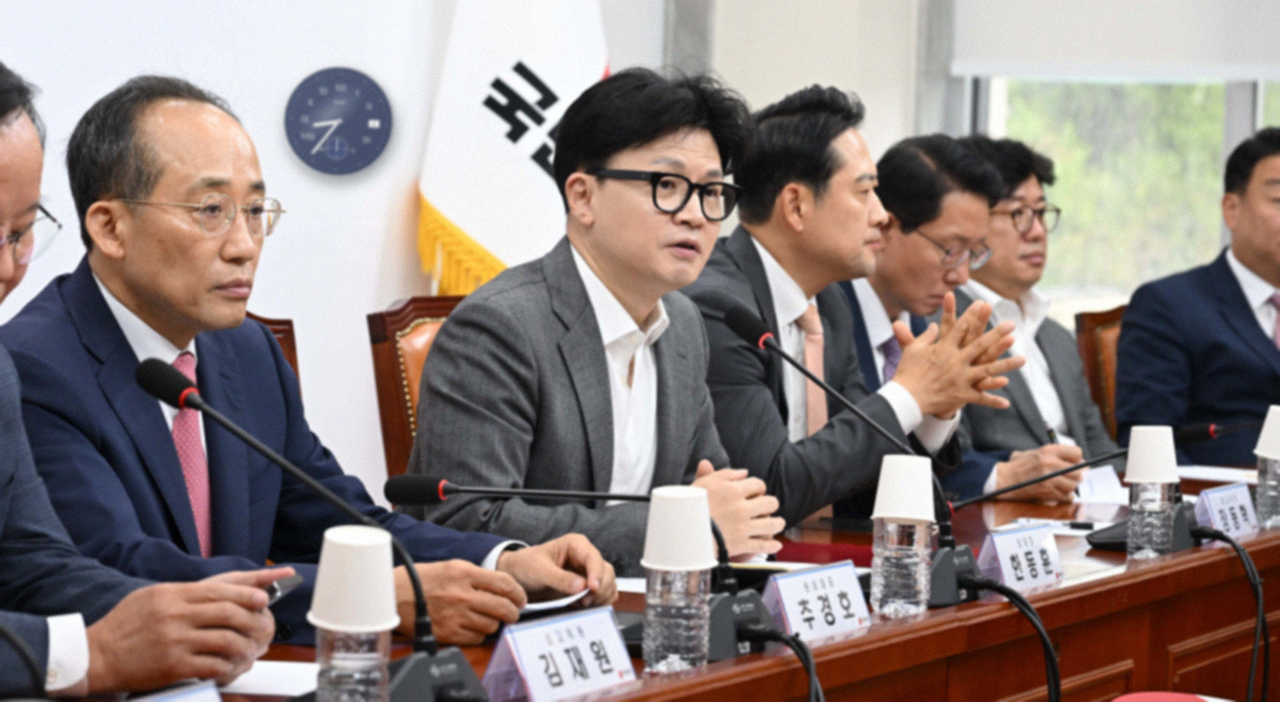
8:36
